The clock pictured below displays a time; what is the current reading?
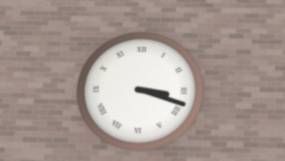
3:18
